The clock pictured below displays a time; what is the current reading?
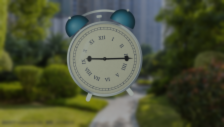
9:16
